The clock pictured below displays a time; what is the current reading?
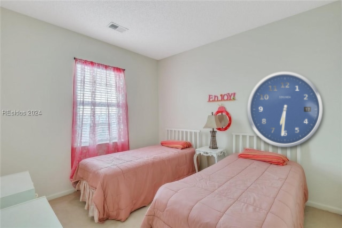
6:31
